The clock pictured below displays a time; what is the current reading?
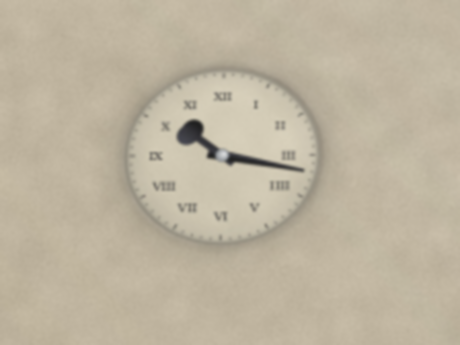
10:17
